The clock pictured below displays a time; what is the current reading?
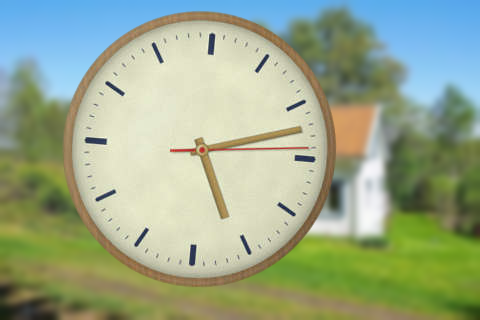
5:12:14
